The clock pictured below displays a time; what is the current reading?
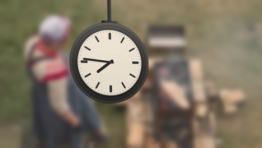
7:46
